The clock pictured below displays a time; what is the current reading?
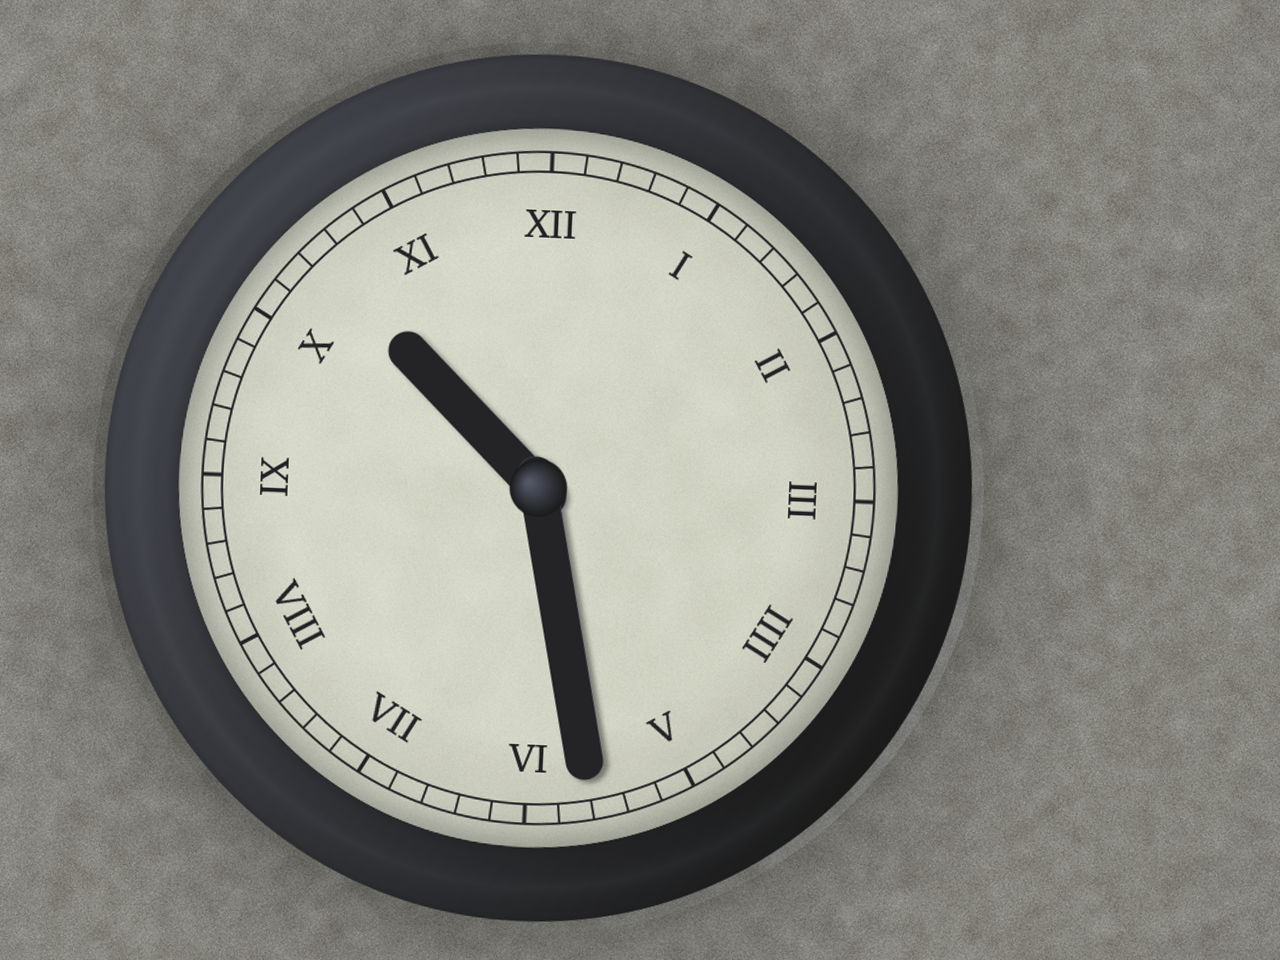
10:28
